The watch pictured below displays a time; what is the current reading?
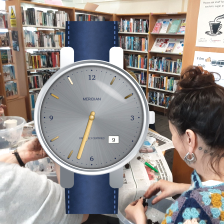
6:33
